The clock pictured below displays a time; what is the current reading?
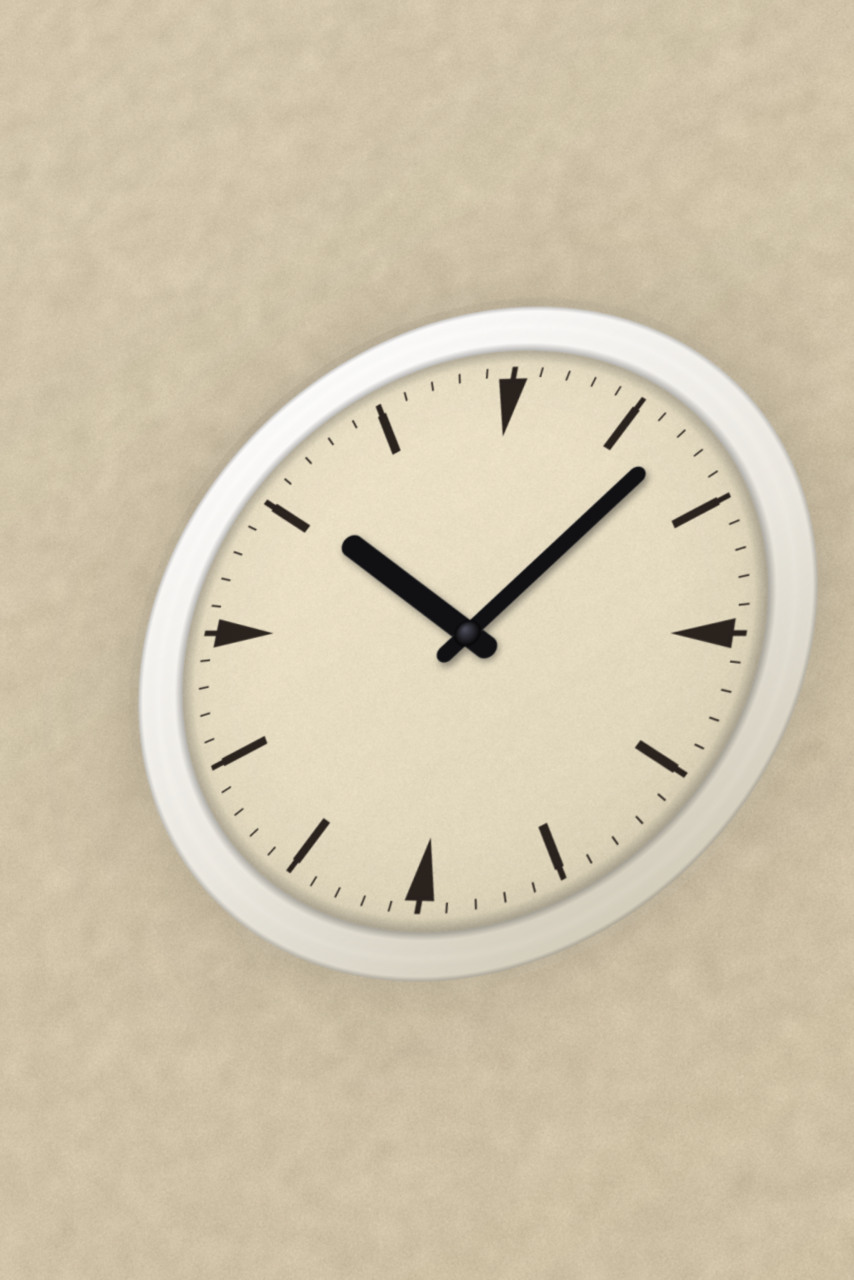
10:07
